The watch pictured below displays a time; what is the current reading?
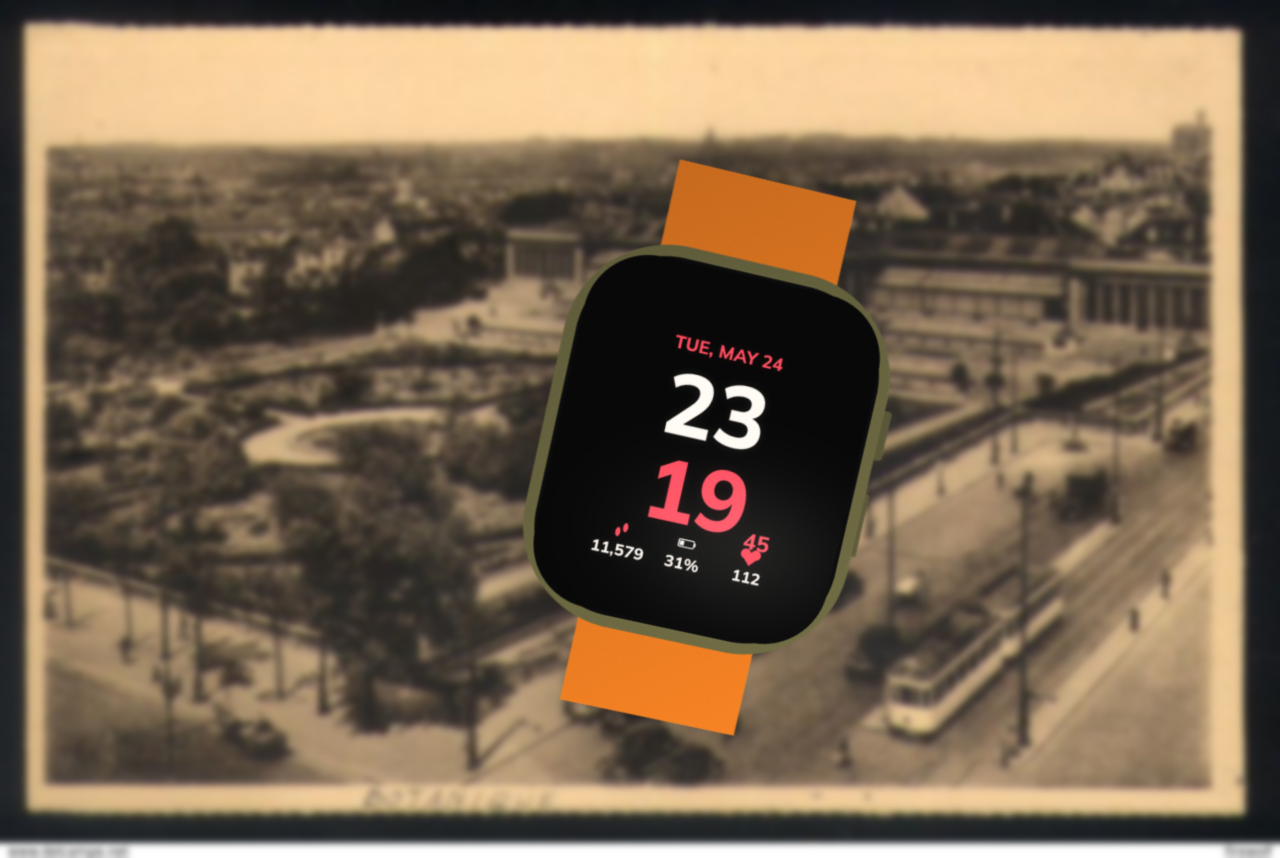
23:19:45
